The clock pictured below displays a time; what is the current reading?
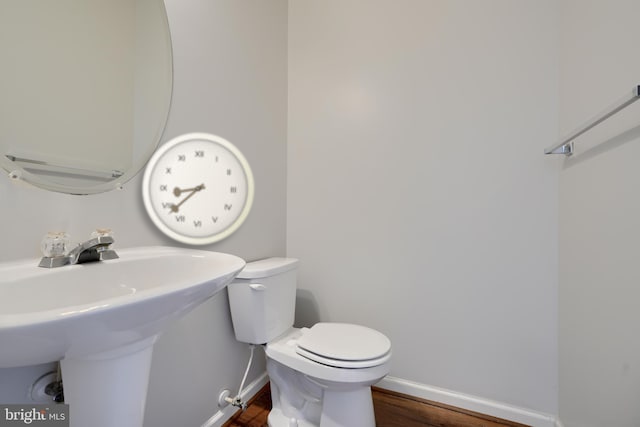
8:38
